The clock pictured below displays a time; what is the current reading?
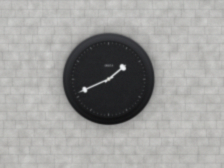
1:41
